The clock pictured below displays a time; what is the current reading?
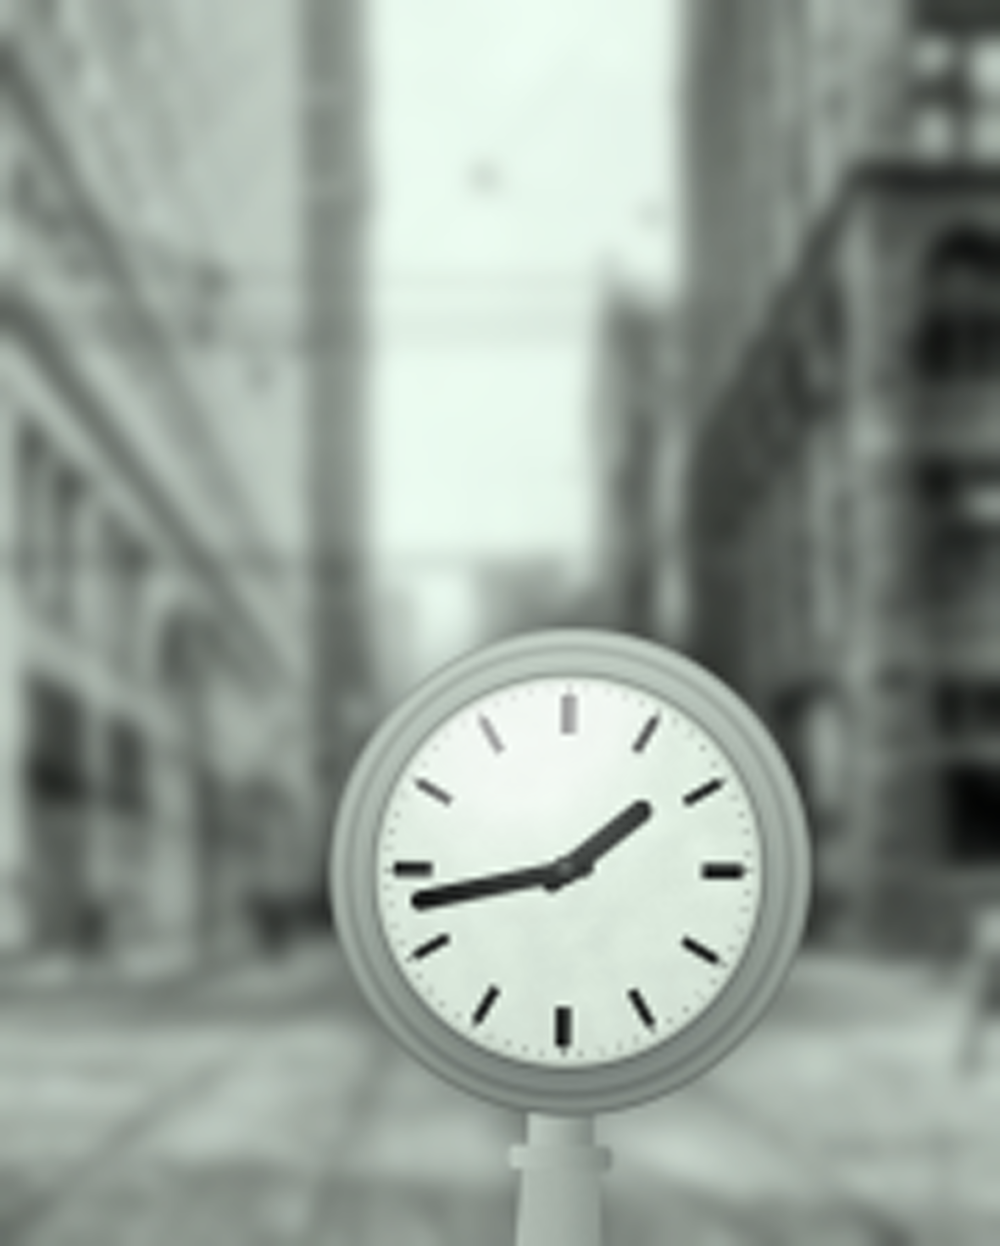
1:43
